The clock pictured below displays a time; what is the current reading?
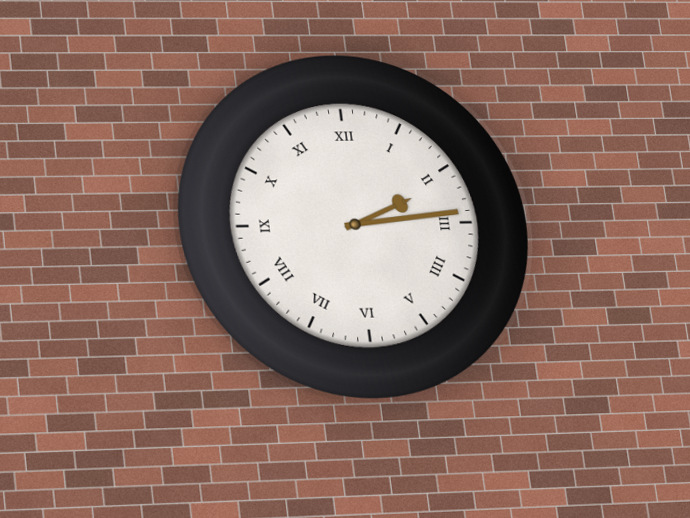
2:14
